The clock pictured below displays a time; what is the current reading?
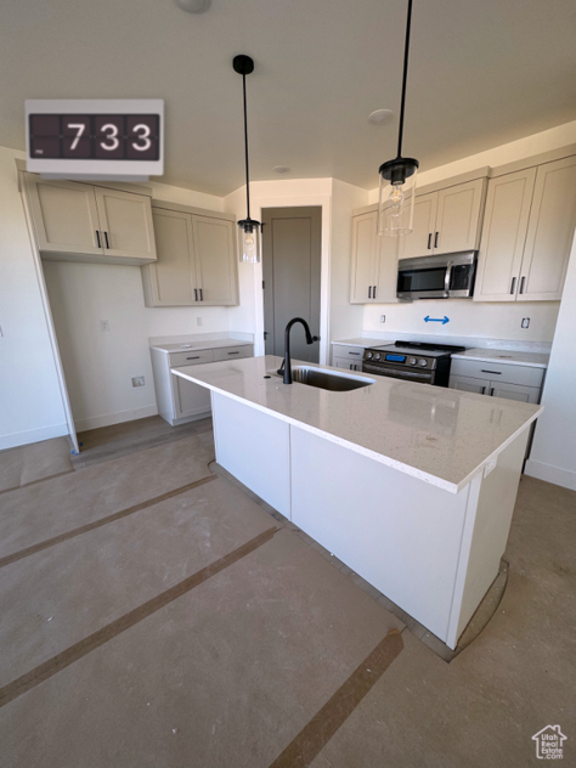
7:33
